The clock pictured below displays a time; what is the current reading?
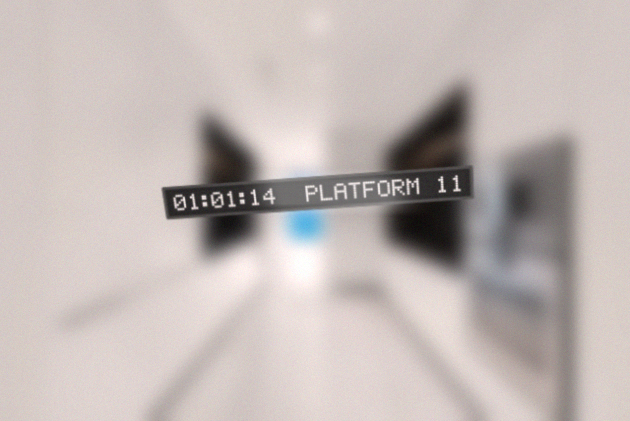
1:01:14
